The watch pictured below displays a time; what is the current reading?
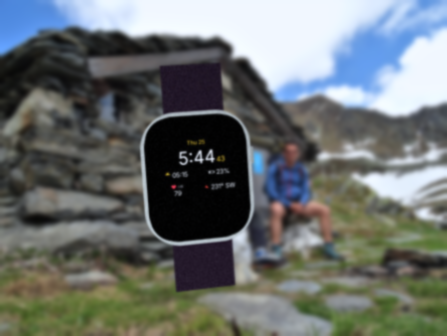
5:44
